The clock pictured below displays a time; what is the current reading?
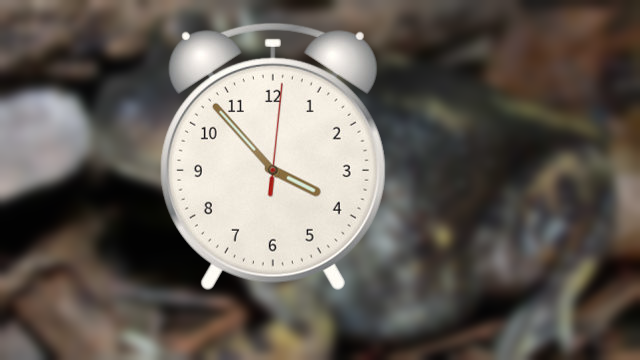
3:53:01
